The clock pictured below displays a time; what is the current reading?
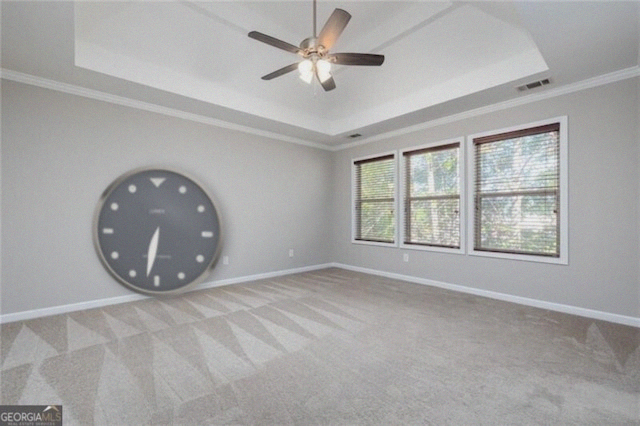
6:32
